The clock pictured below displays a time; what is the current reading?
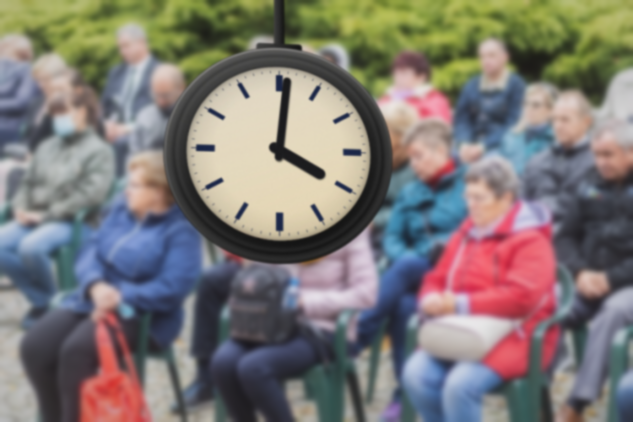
4:01
